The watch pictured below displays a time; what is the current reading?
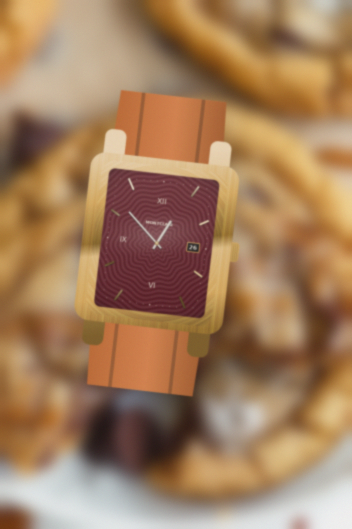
12:52
